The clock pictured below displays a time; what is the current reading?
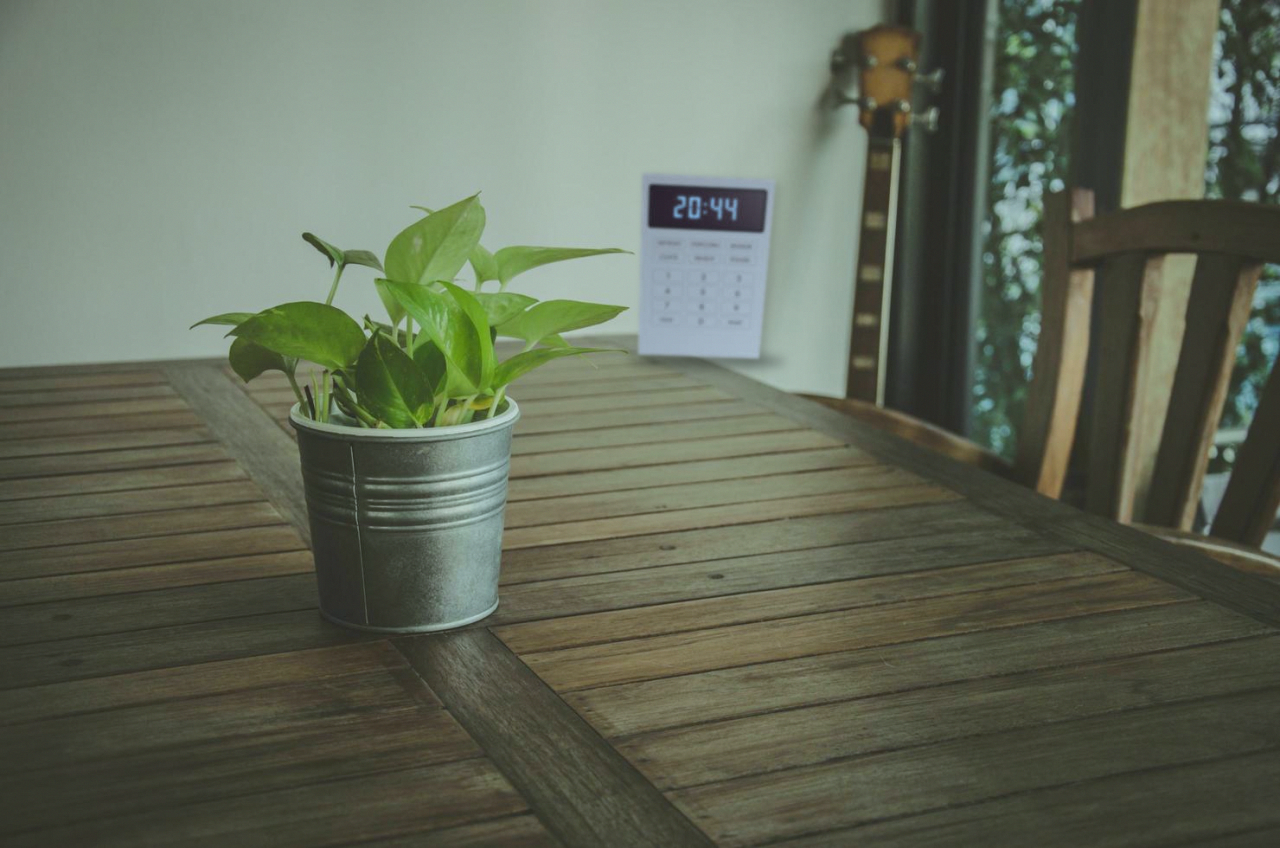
20:44
